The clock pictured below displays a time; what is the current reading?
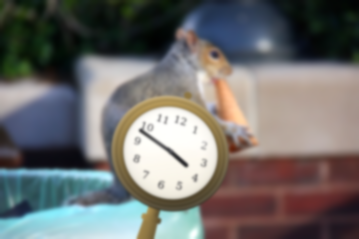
3:48
